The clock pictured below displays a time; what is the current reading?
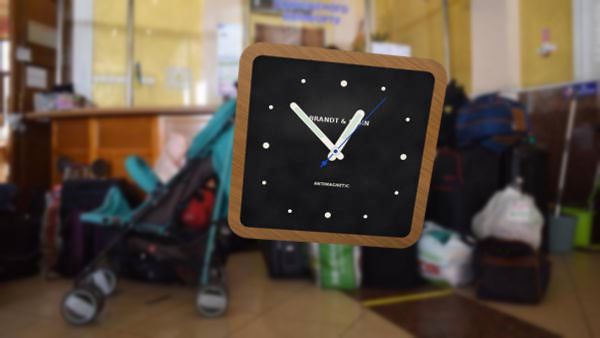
12:52:06
